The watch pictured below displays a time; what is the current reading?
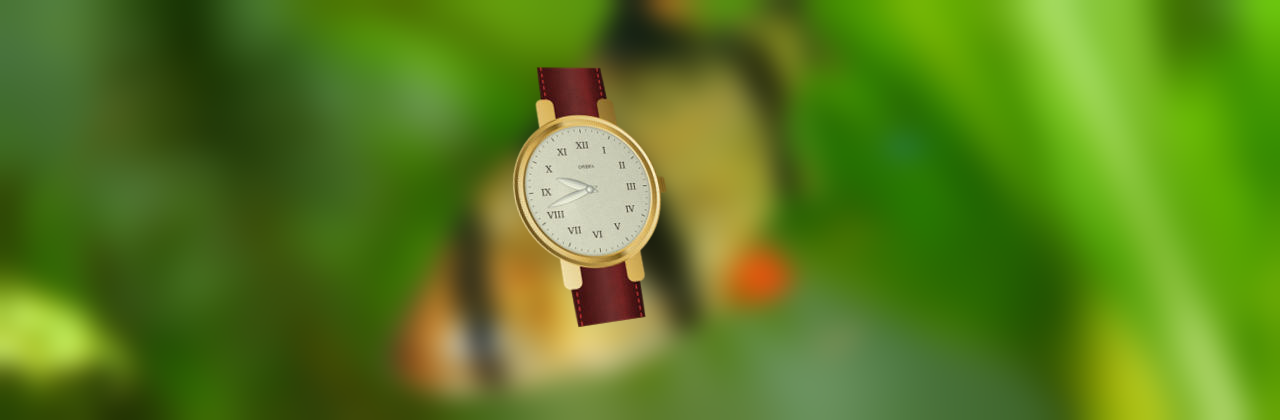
9:42
